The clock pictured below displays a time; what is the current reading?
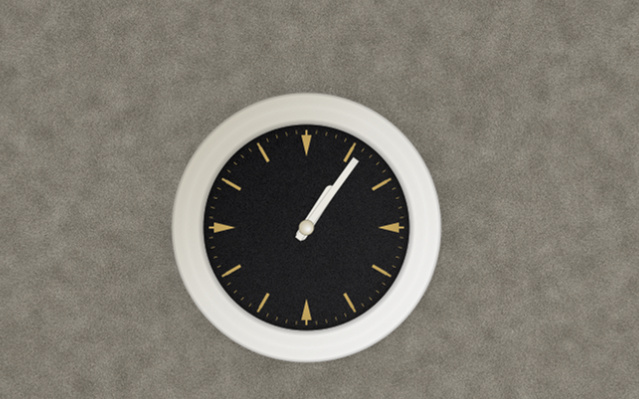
1:06
